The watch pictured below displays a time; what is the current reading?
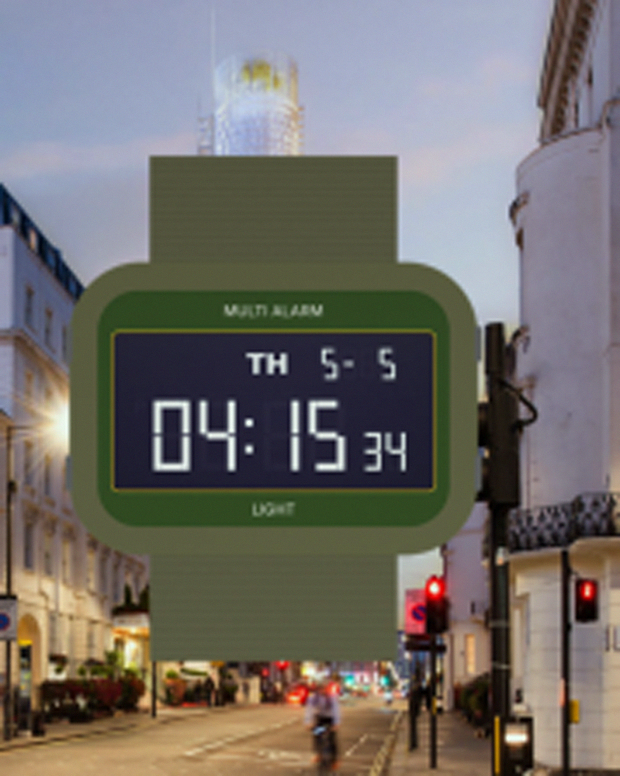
4:15:34
